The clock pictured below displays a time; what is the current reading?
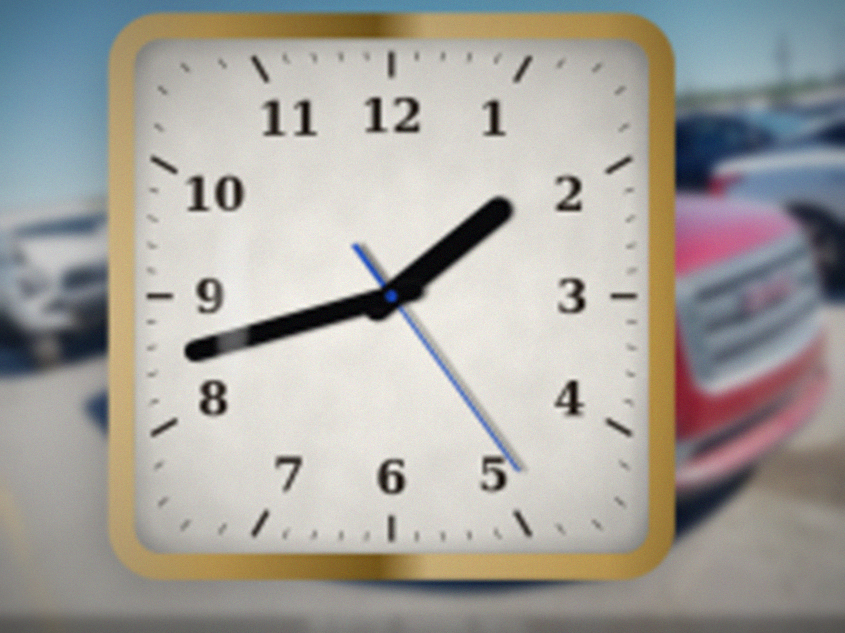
1:42:24
